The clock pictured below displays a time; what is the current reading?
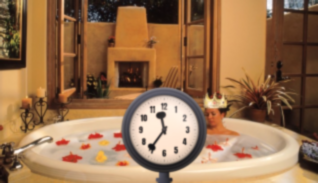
11:36
